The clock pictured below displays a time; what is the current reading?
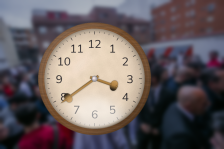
3:39
